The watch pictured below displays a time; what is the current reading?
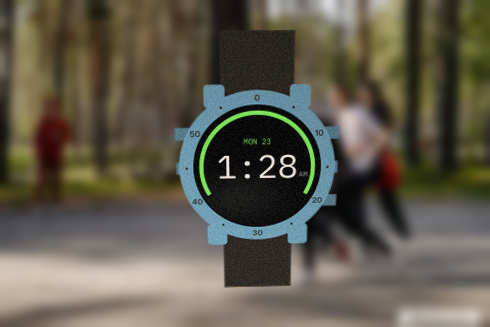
1:28
